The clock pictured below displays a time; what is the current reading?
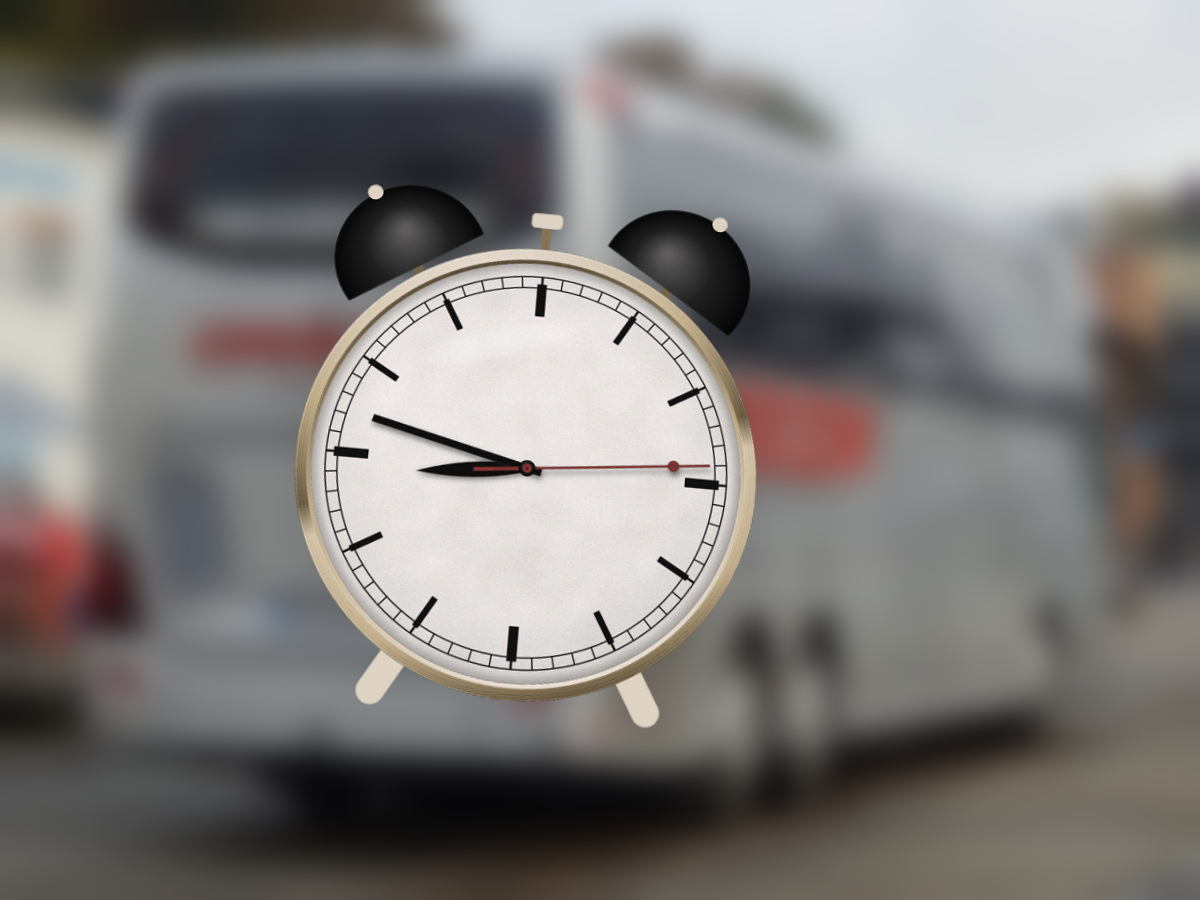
8:47:14
